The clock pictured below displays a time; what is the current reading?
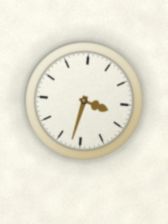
3:32
